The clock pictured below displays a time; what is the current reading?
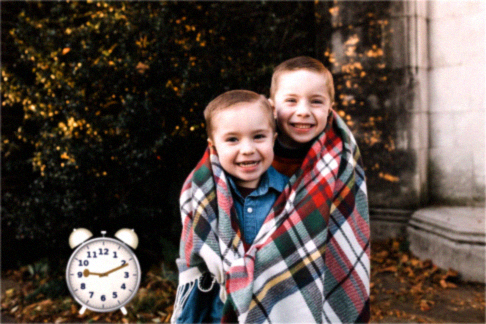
9:11
